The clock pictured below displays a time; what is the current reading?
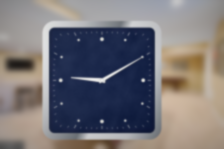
9:10
